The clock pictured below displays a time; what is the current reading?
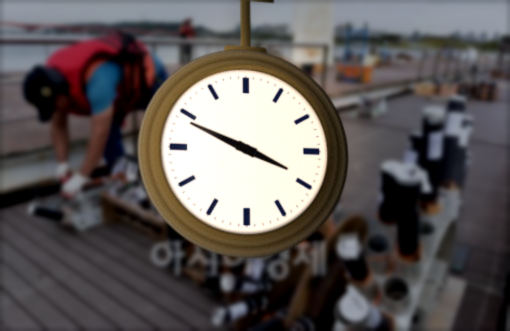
3:49
